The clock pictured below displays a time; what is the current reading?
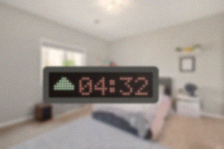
4:32
